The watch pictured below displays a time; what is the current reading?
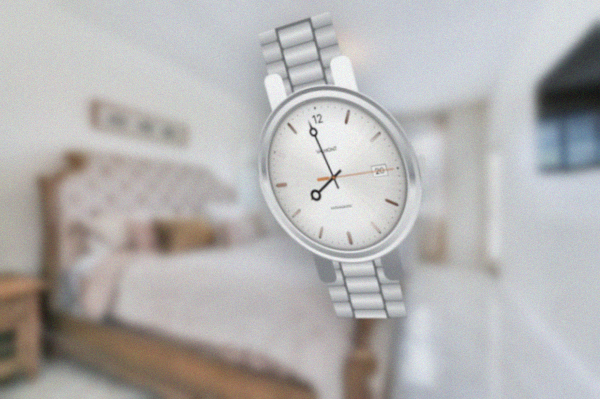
7:58:15
